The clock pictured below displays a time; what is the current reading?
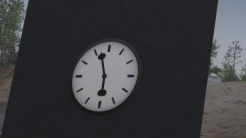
5:57
